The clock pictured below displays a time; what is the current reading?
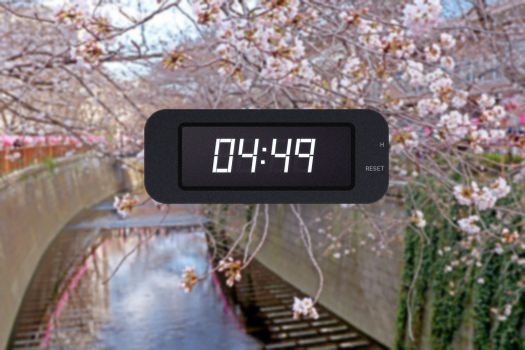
4:49
